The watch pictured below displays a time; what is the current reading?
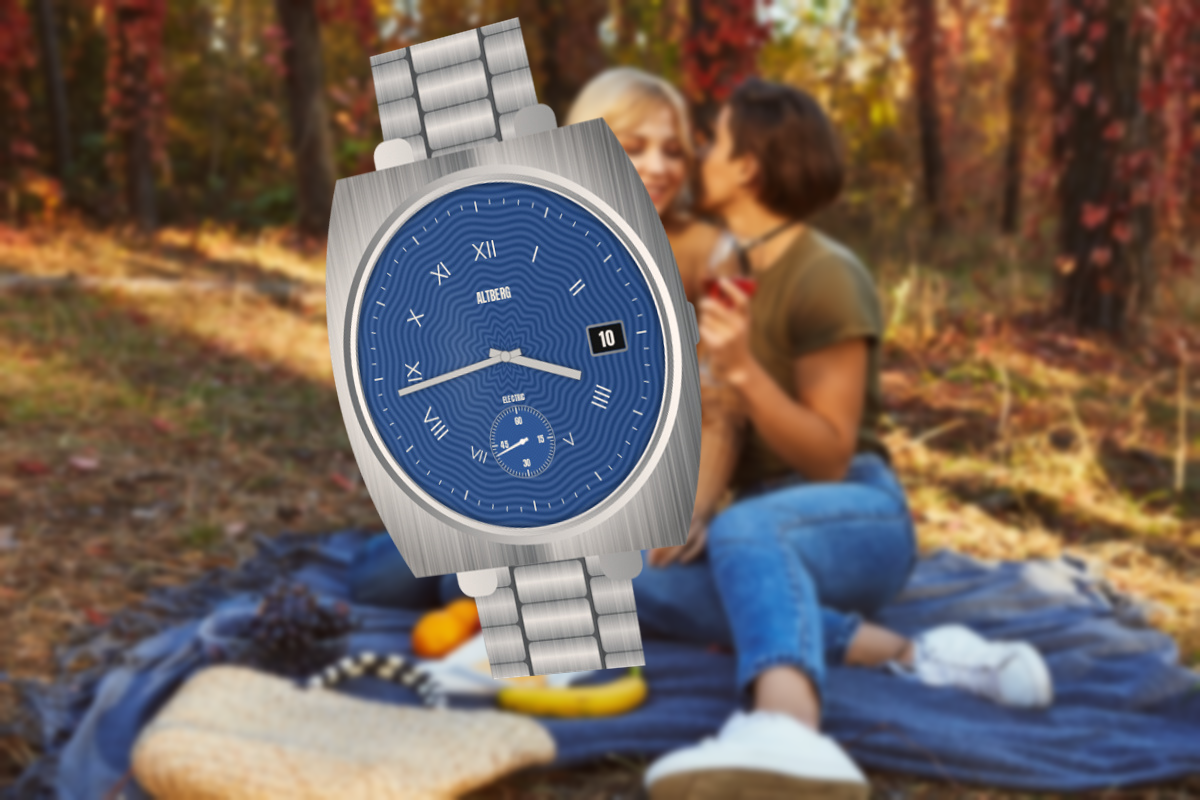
3:43:42
